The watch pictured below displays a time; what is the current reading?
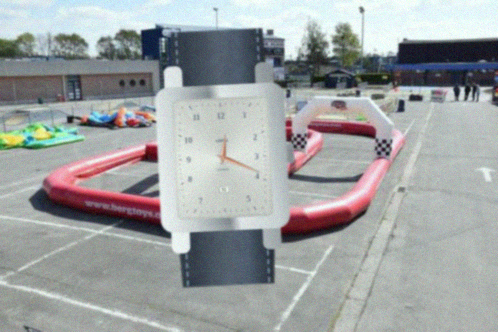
12:19
